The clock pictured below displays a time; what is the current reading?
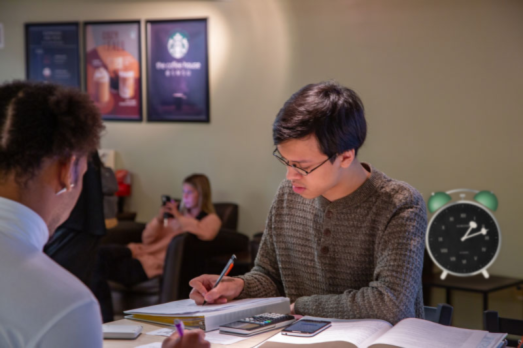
1:12
